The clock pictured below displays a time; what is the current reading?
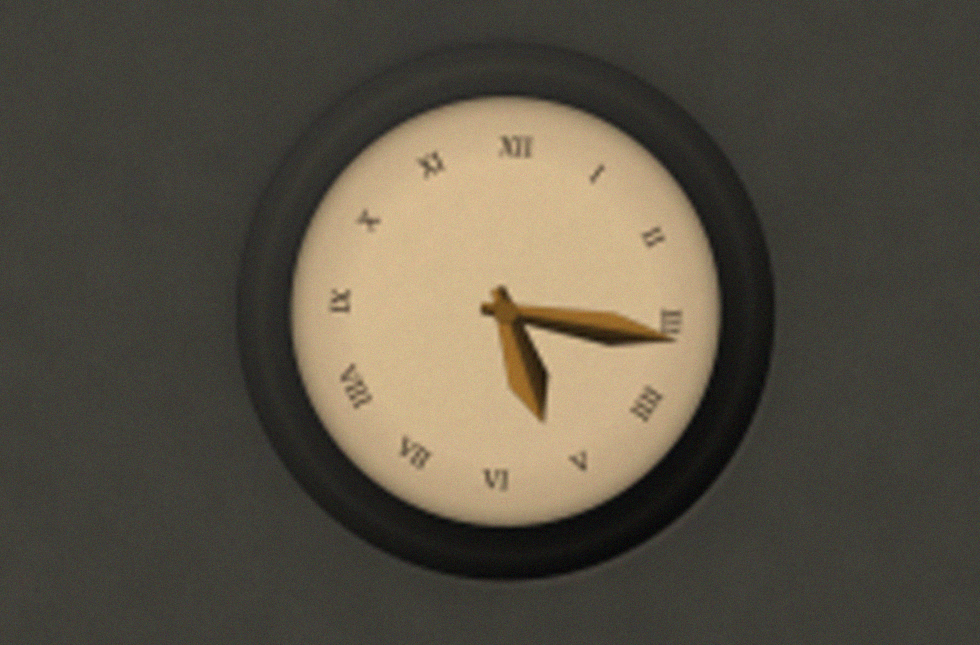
5:16
